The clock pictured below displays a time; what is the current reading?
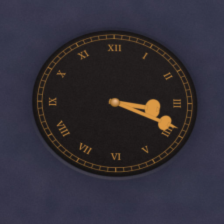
3:19
